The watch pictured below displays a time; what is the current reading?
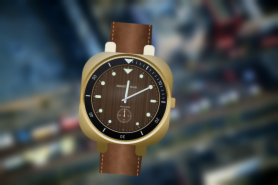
12:10
